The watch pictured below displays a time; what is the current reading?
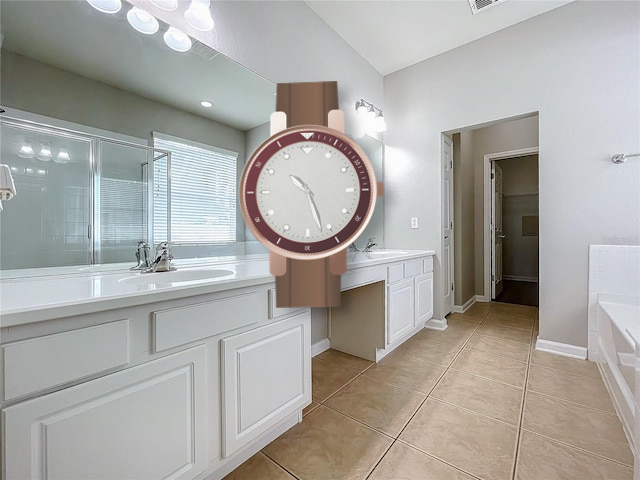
10:27
